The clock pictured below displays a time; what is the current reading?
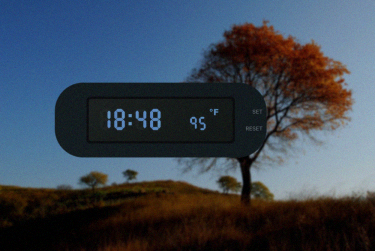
18:48
